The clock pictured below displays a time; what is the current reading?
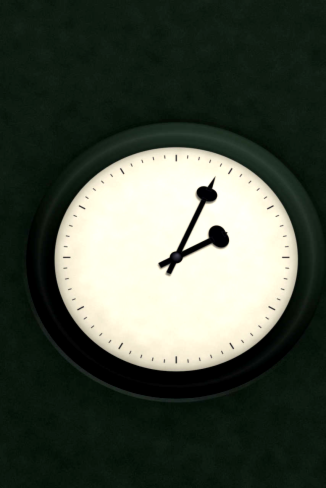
2:04
